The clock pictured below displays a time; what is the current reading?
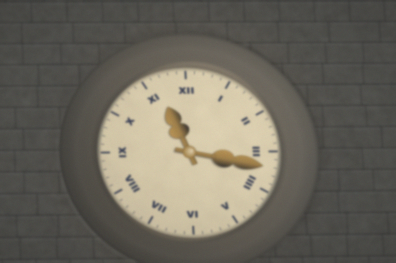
11:17
